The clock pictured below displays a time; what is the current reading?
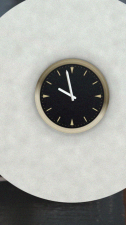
9:58
